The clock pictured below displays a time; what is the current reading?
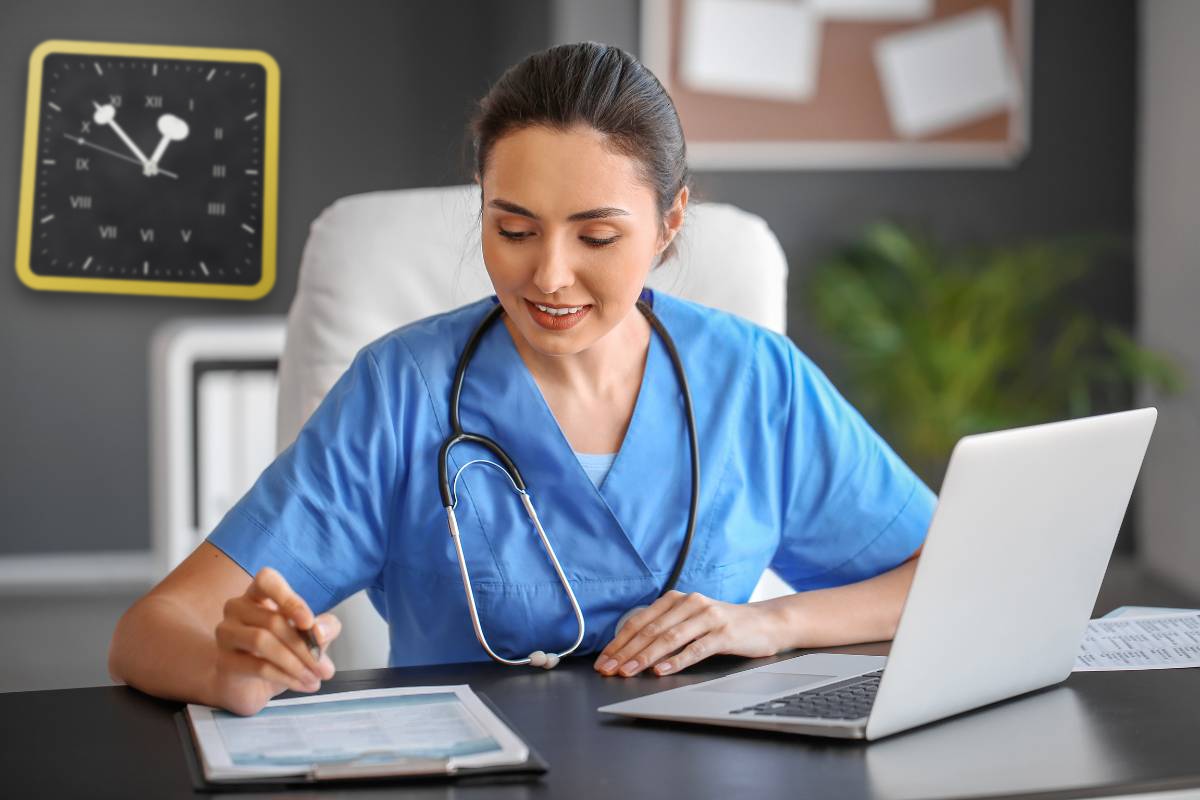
12:52:48
